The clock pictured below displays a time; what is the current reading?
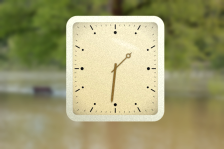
1:31
